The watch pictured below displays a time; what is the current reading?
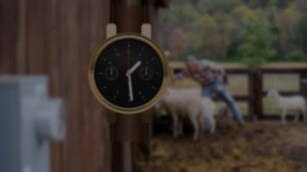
1:29
